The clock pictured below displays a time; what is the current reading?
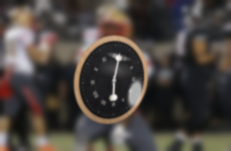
6:02
